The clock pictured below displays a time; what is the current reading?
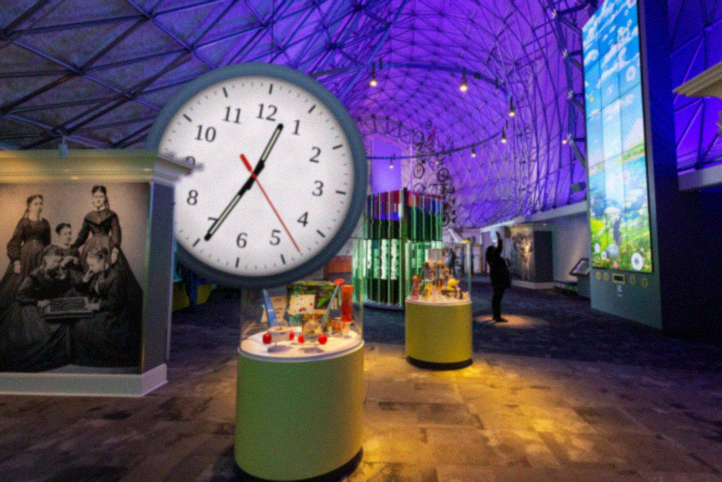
12:34:23
